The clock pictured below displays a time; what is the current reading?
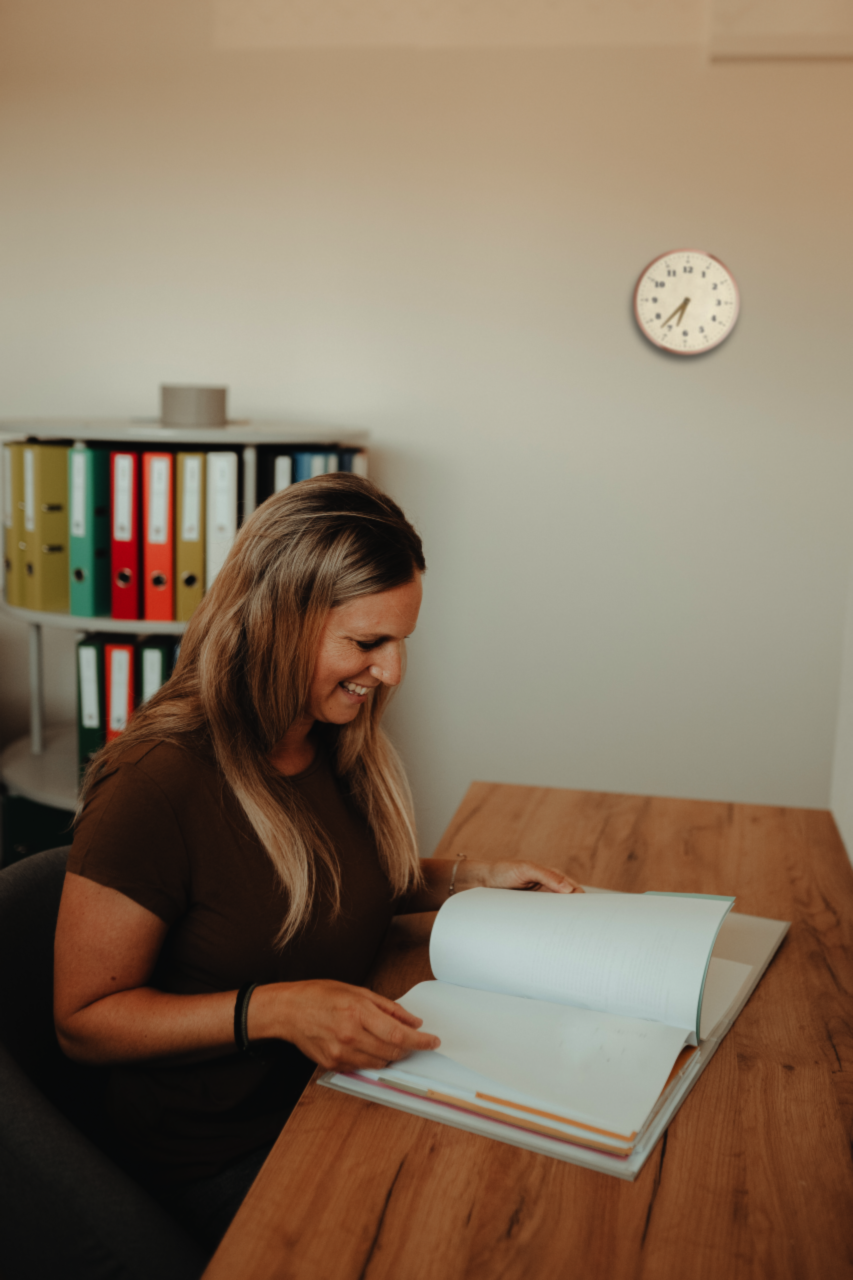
6:37
